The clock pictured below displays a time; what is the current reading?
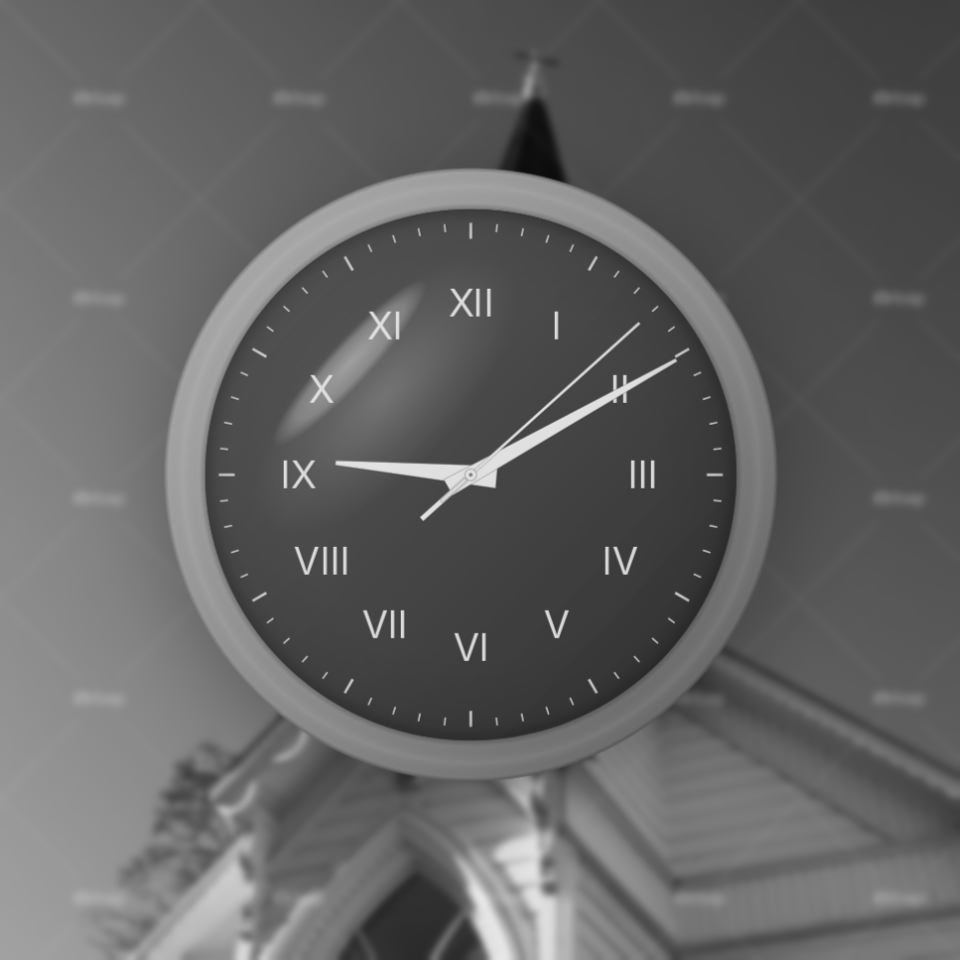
9:10:08
